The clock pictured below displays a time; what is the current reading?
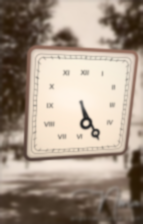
5:25
